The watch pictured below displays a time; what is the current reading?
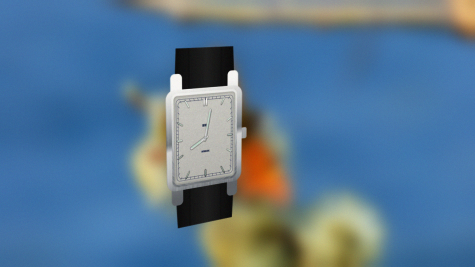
8:02
